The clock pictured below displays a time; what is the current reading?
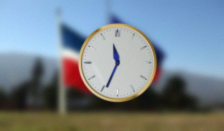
11:34
